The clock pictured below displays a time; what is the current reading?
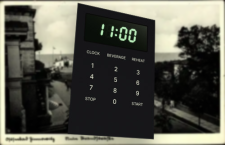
11:00
